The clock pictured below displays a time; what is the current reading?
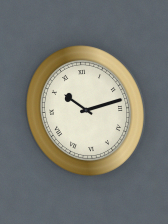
10:13
